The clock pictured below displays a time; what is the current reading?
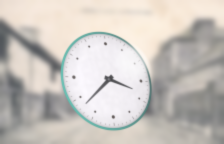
3:38
